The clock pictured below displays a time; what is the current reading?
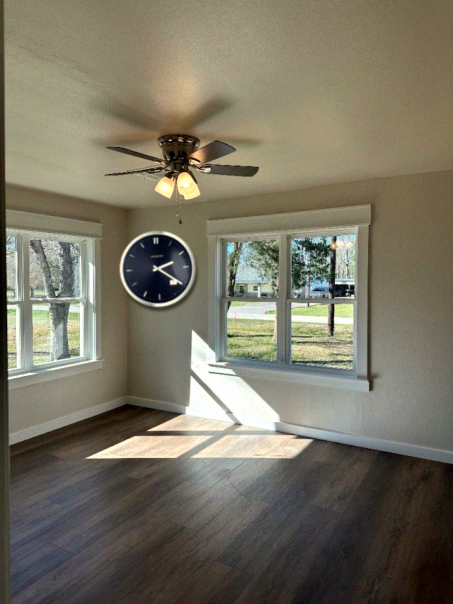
2:21
